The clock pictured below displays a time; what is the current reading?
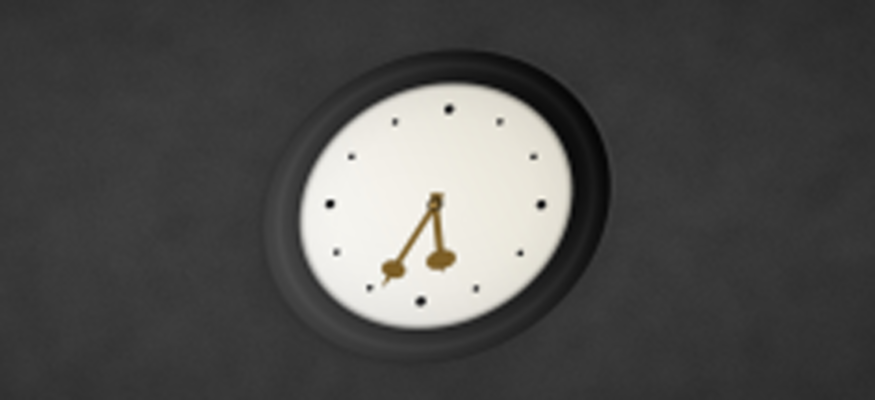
5:34
